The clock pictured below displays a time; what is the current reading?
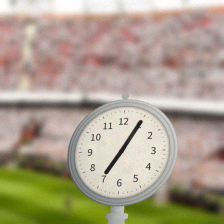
7:05
